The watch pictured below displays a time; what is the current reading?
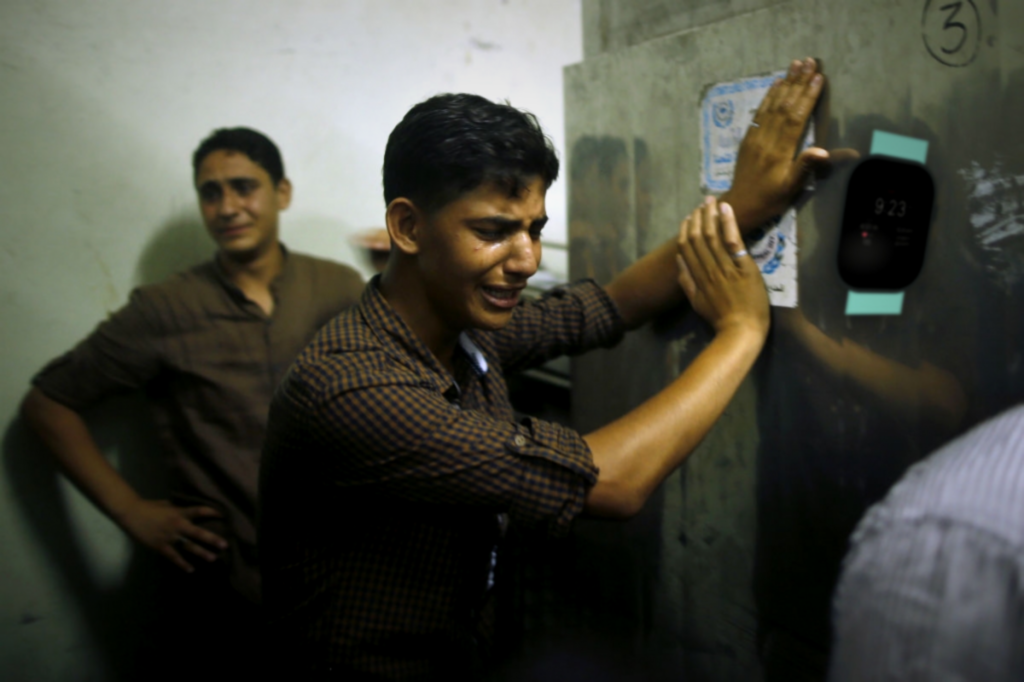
9:23
